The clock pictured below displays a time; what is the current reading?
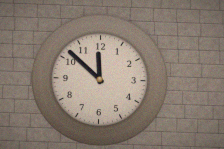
11:52
